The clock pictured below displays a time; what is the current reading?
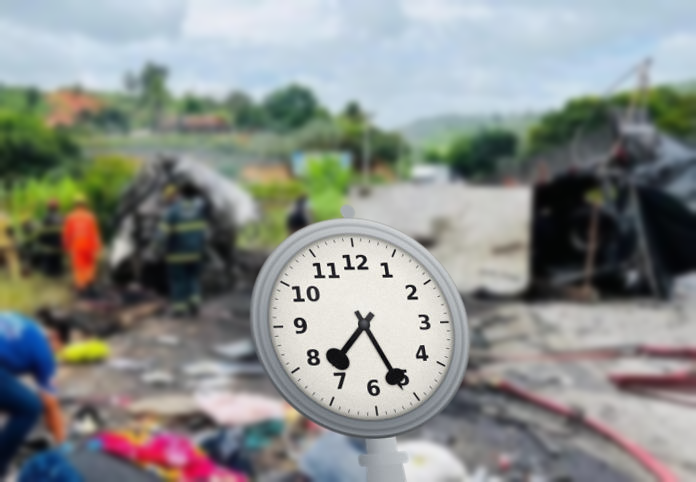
7:26
